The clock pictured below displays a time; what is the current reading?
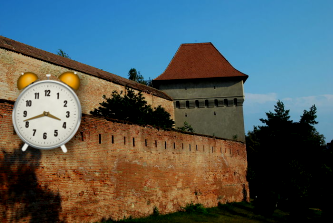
3:42
